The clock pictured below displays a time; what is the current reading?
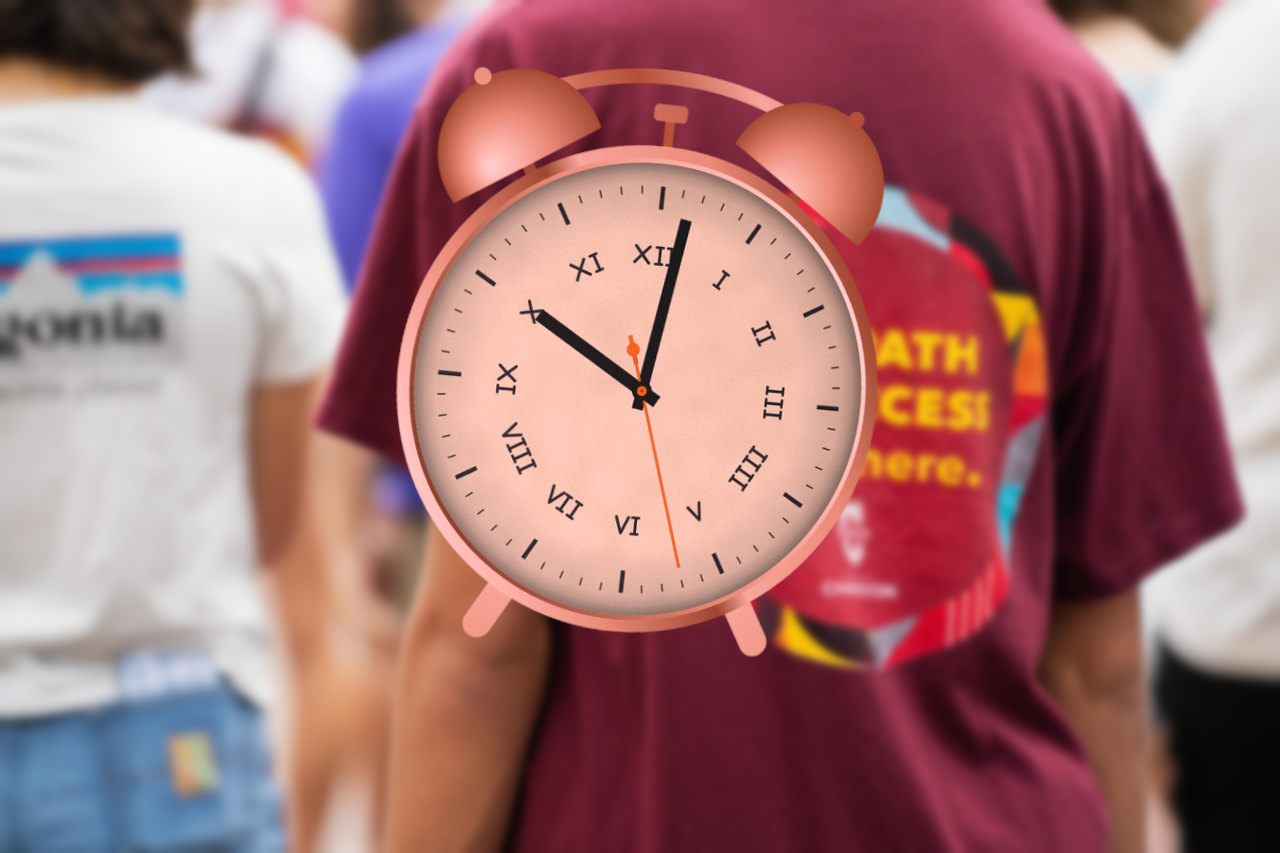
10:01:27
